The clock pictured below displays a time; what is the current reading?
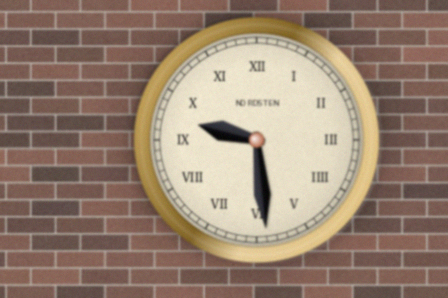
9:29
